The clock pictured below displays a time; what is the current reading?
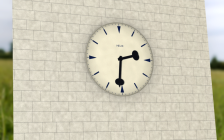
2:31
